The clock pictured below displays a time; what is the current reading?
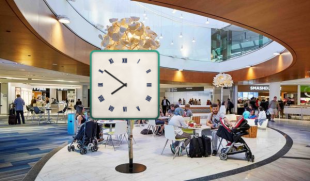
7:51
